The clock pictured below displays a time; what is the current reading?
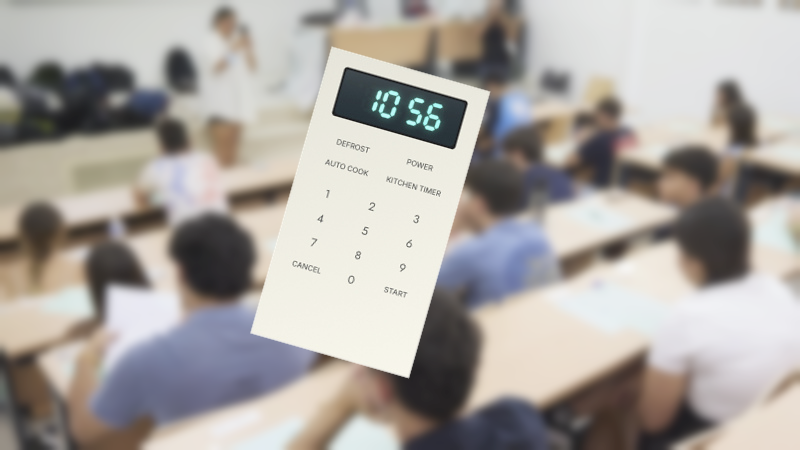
10:56
